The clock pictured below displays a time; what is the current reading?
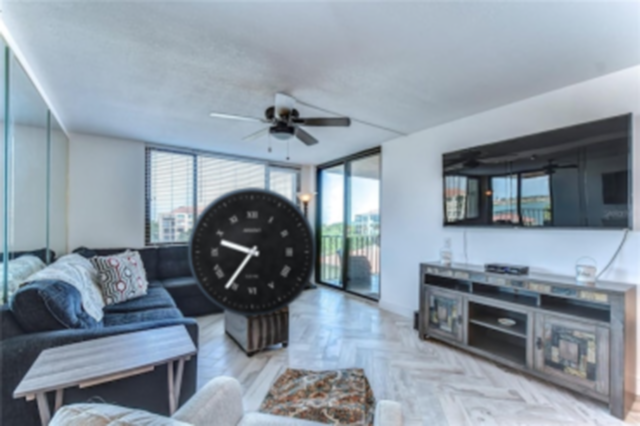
9:36
